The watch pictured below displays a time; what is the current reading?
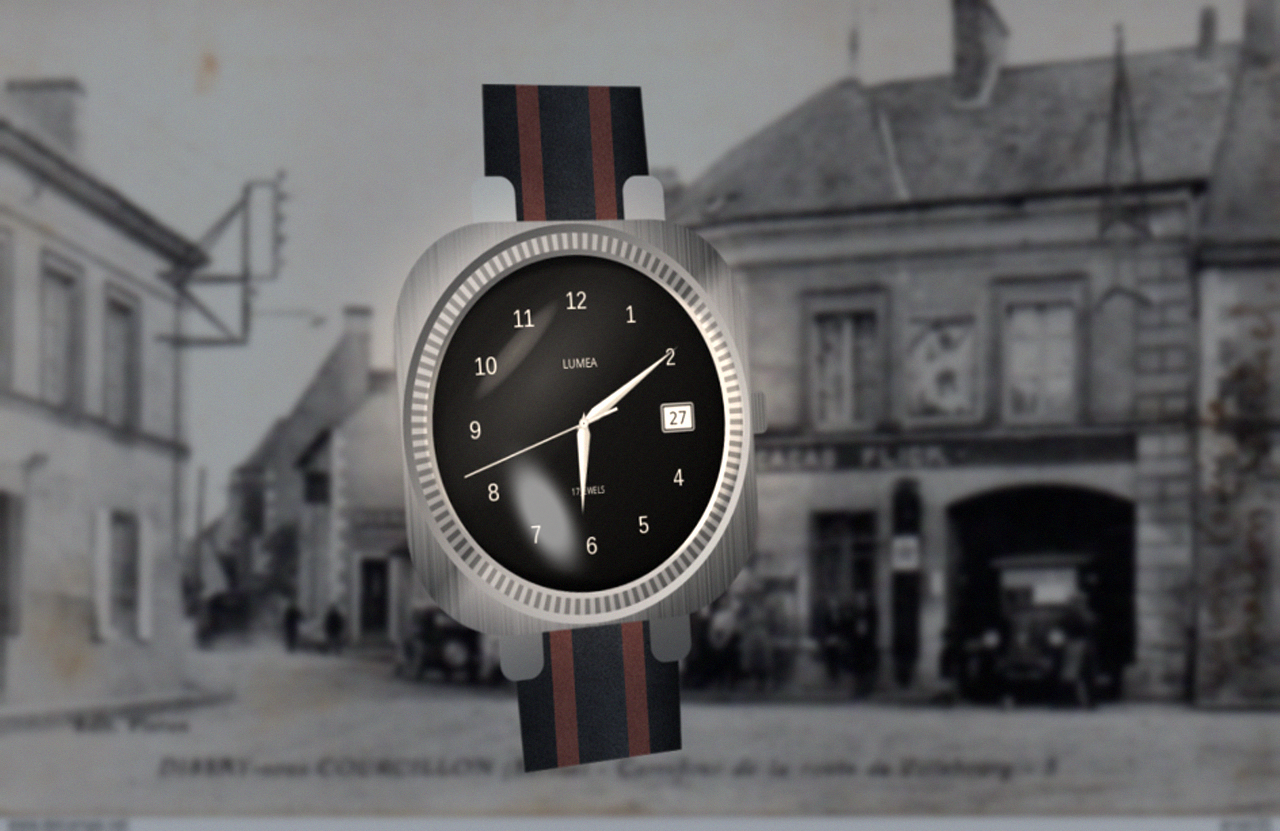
6:09:42
